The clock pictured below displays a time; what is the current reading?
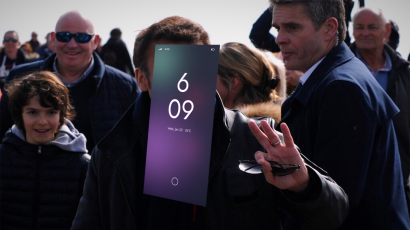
6:09
